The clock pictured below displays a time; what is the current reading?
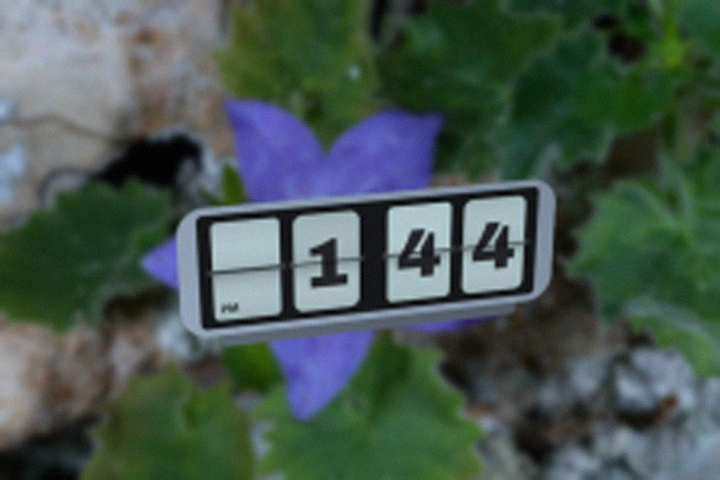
1:44
